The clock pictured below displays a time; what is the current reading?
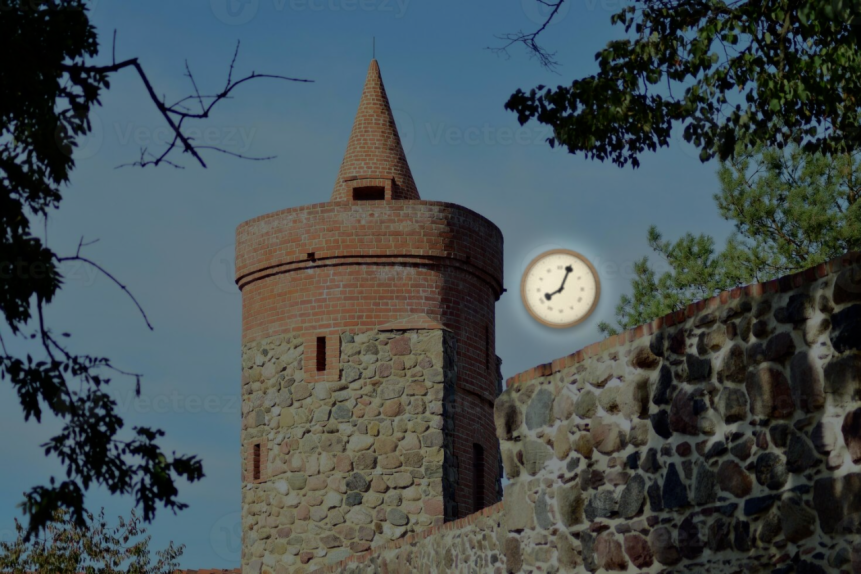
8:04
